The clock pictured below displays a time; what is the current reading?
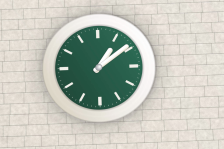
1:09
